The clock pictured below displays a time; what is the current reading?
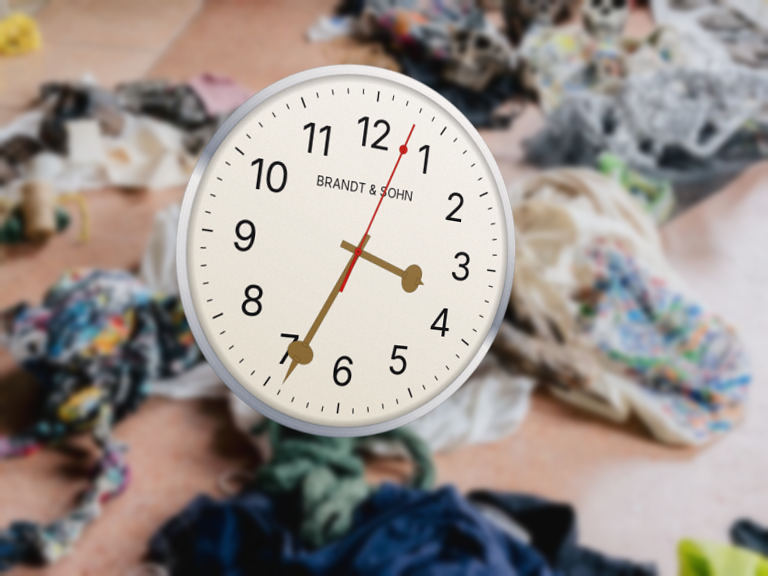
3:34:03
